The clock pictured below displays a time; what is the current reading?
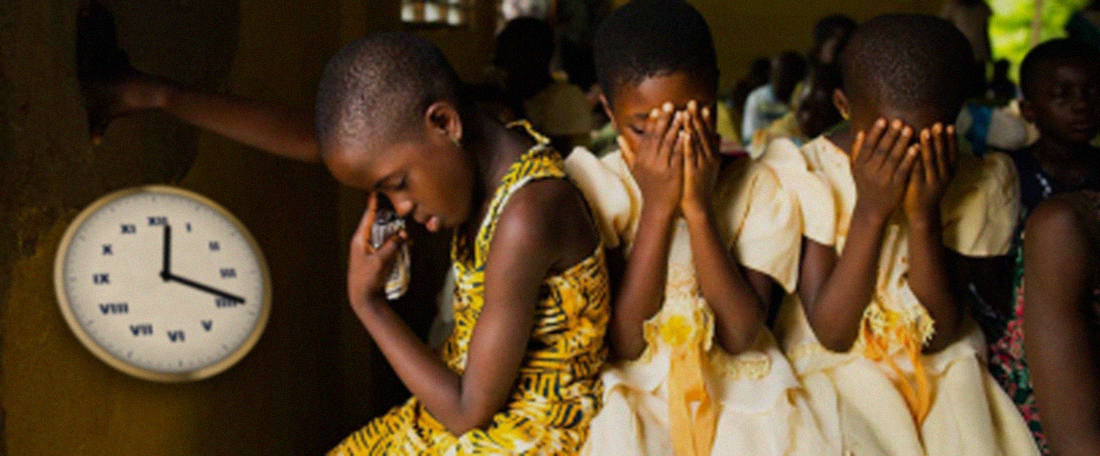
12:19
